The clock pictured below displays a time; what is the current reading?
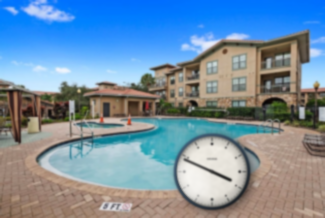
3:49
